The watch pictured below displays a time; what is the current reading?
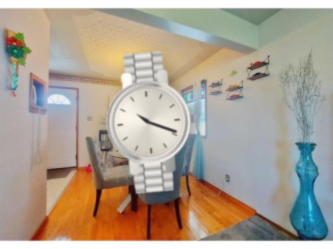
10:19
